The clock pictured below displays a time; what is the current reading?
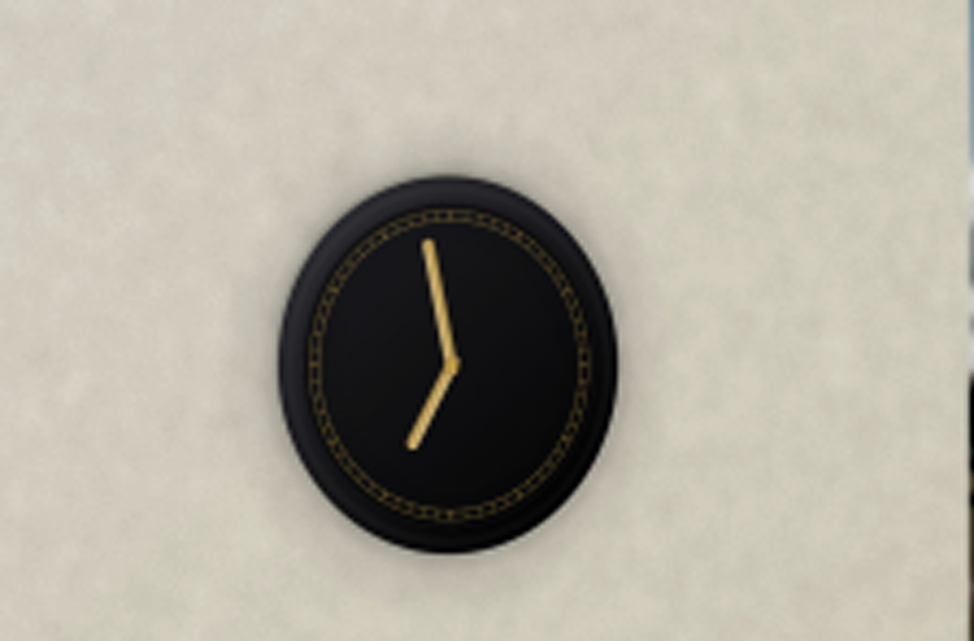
6:58
